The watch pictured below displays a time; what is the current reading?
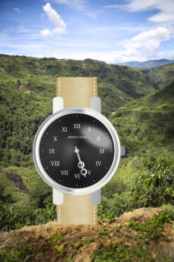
5:27
